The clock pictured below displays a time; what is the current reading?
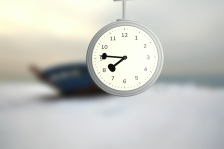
7:46
